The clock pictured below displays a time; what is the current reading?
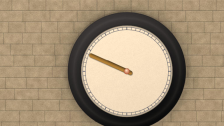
9:49
